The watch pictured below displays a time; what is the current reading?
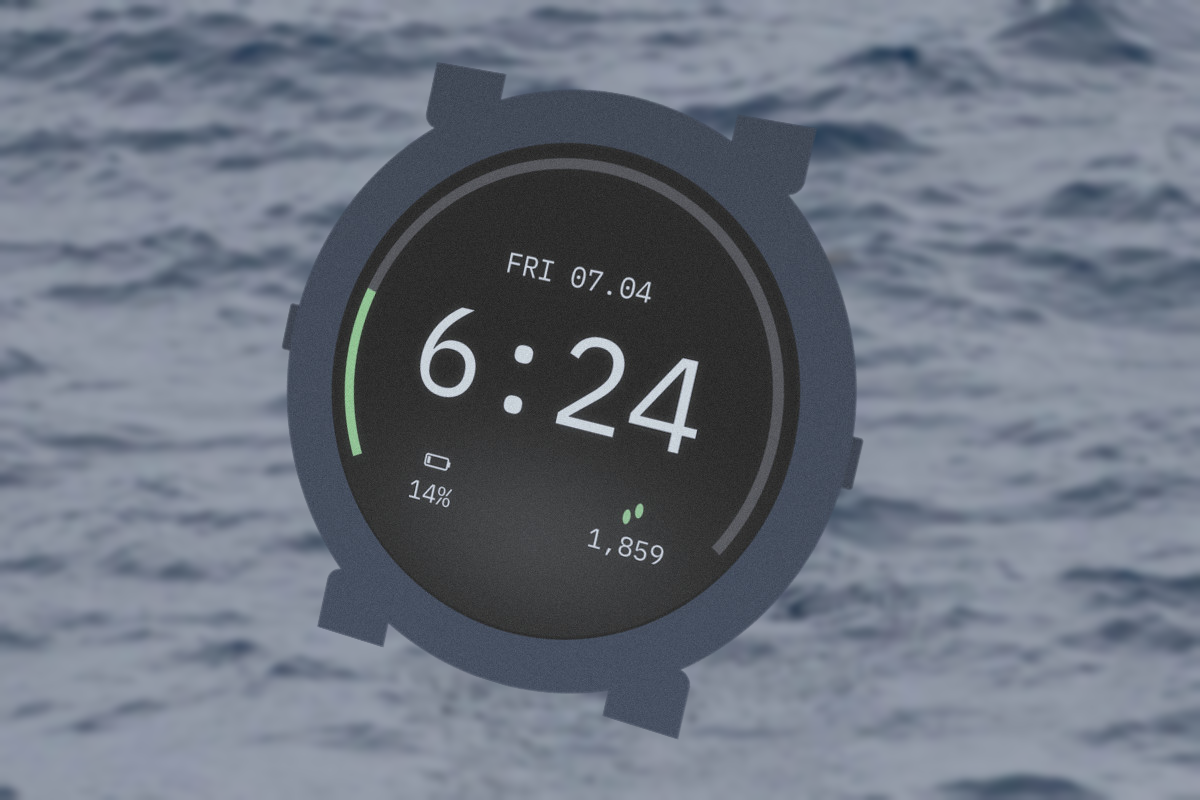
6:24
